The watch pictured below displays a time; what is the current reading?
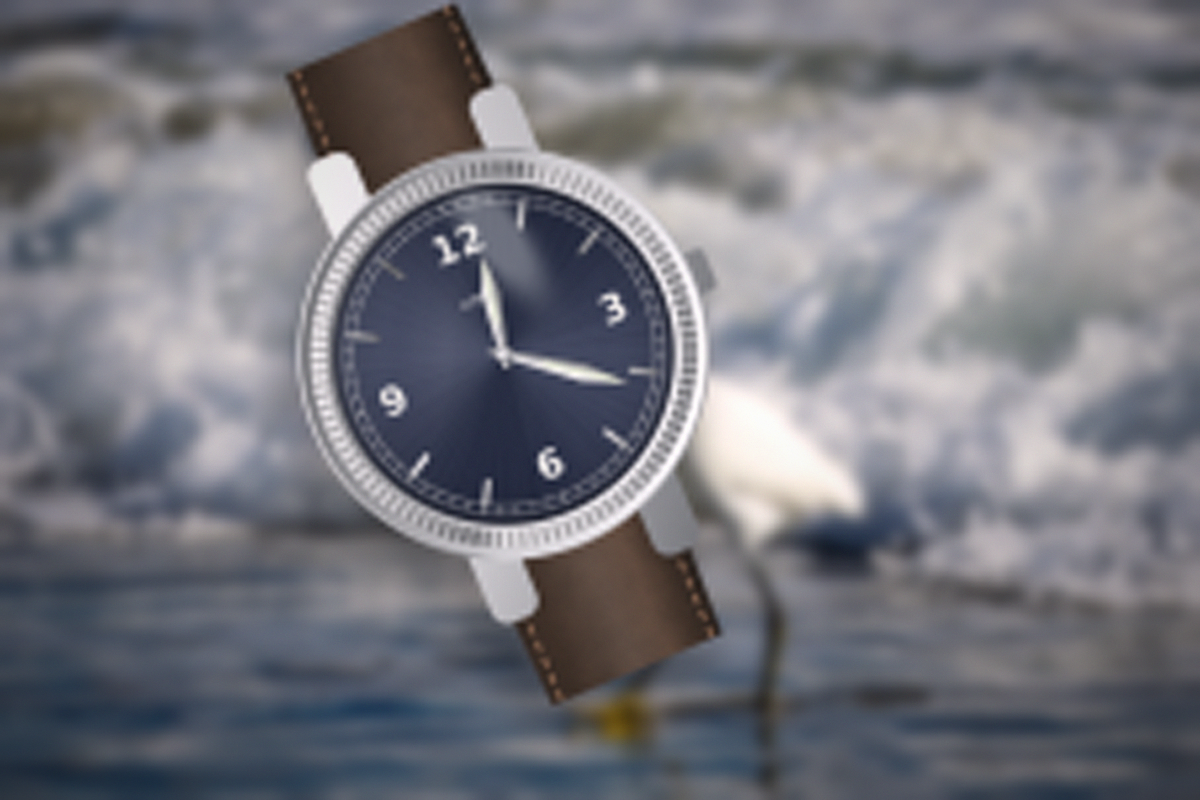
12:21
